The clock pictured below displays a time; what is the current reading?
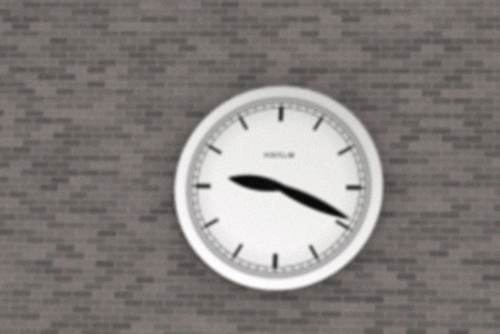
9:19
